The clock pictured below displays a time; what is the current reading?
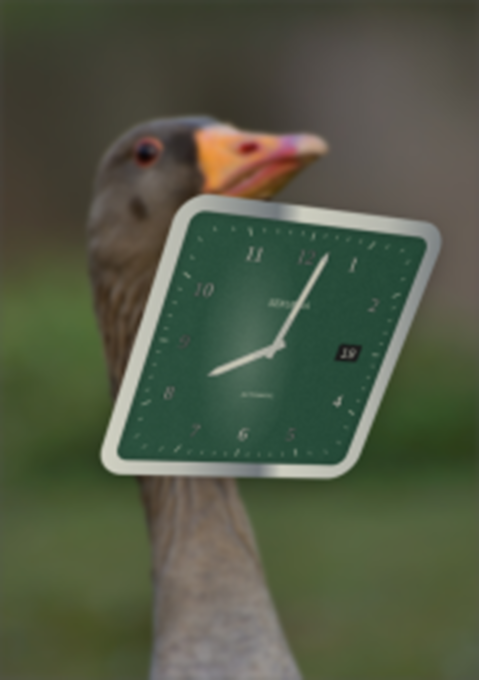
8:02
